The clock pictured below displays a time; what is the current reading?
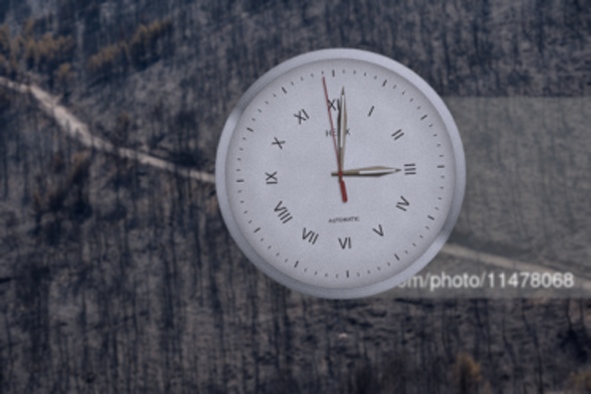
3:00:59
